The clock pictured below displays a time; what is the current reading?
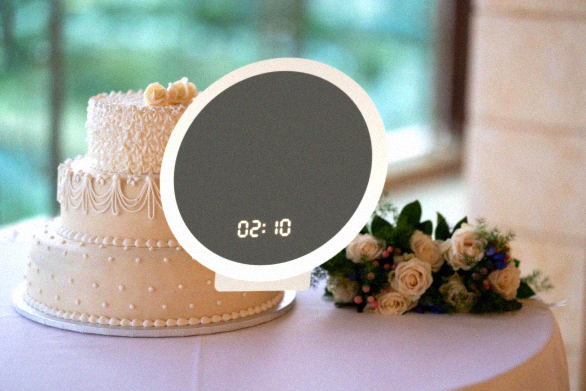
2:10
